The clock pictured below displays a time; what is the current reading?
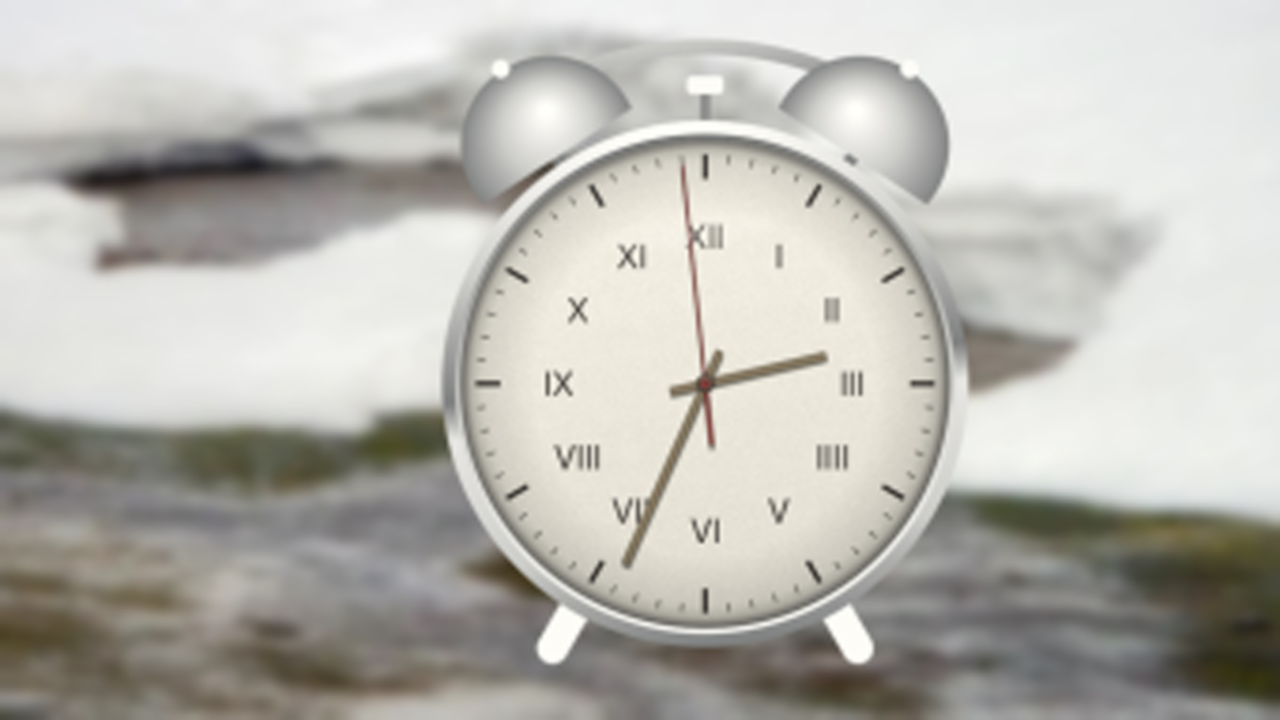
2:33:59
